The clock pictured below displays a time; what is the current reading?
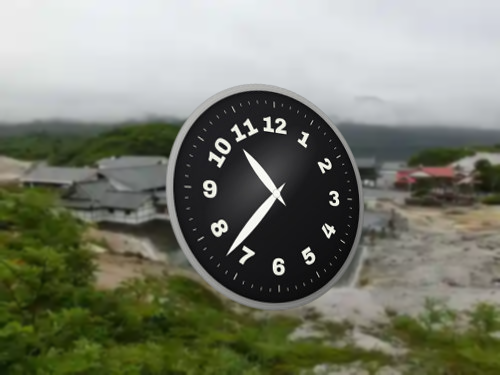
10:37
